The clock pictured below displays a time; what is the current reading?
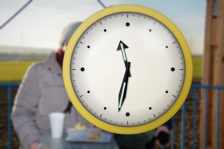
11:32
